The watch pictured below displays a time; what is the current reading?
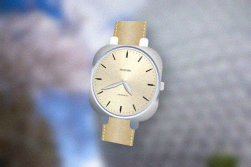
4:41
